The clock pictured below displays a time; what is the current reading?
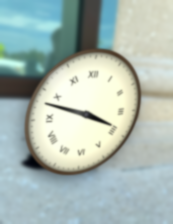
3:48
